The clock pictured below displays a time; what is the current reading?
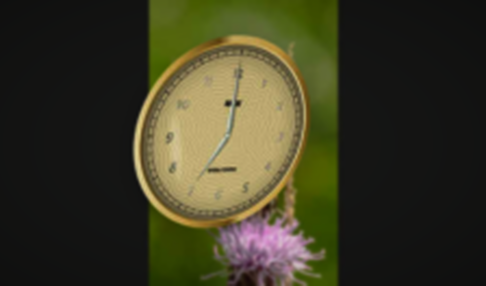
7:00
